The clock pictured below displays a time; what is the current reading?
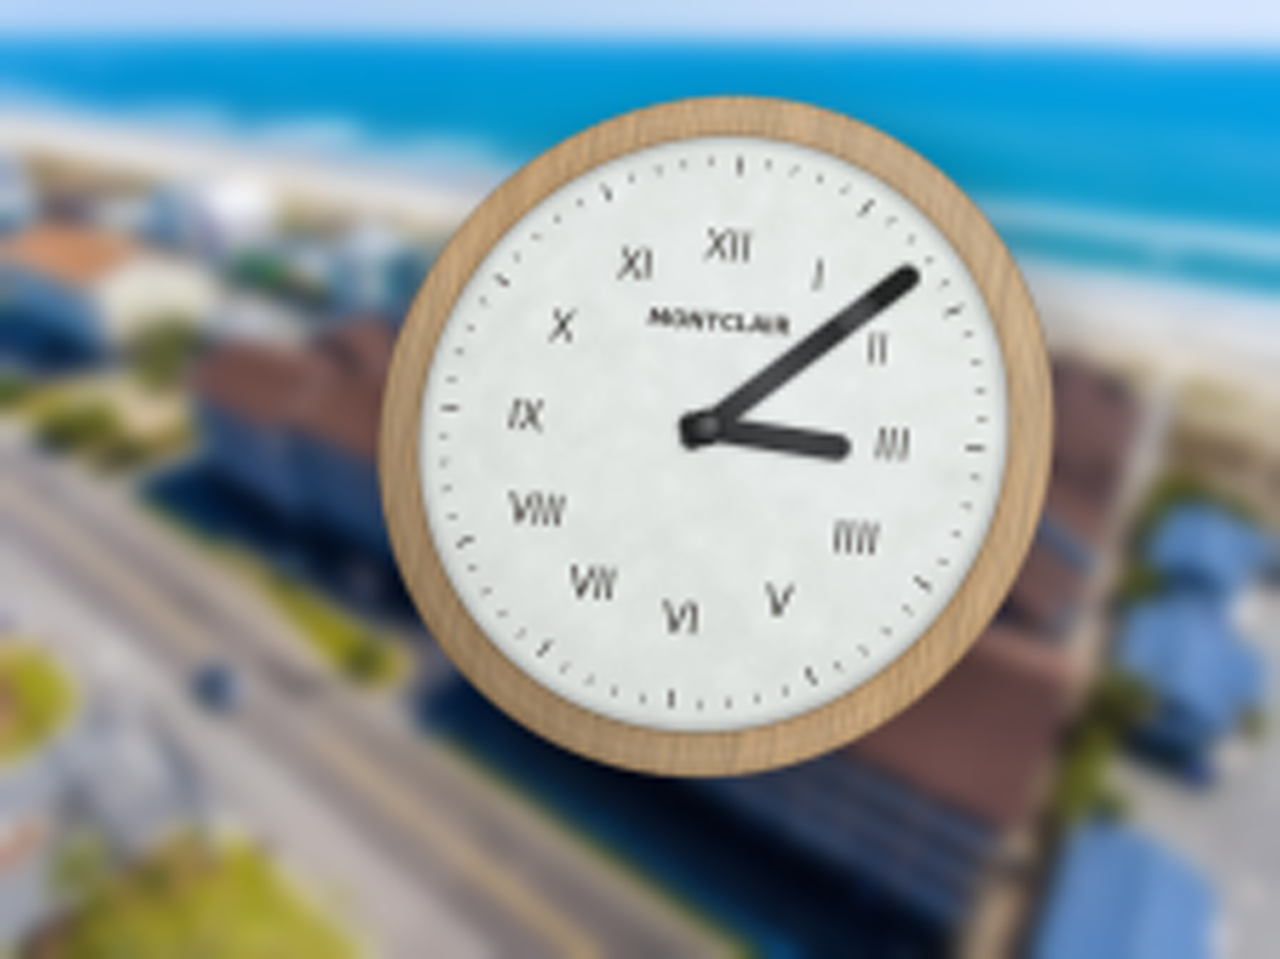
3:08
